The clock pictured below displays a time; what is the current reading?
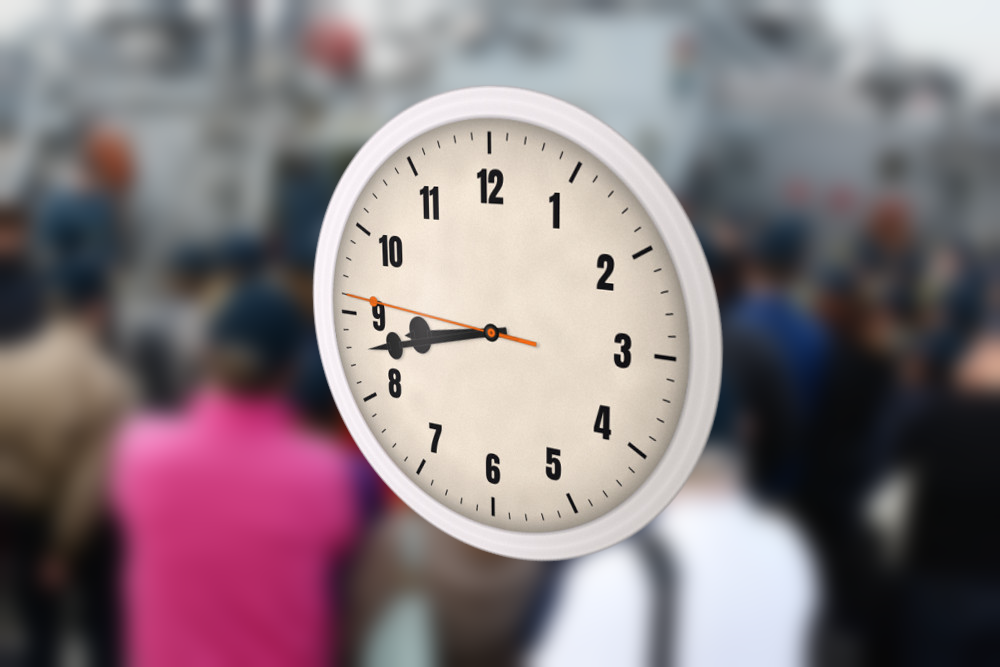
8:42:46
